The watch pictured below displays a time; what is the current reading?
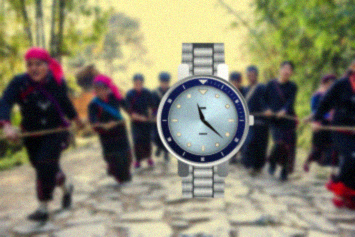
11:22
